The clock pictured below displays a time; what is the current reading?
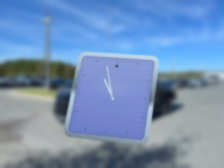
10:57
